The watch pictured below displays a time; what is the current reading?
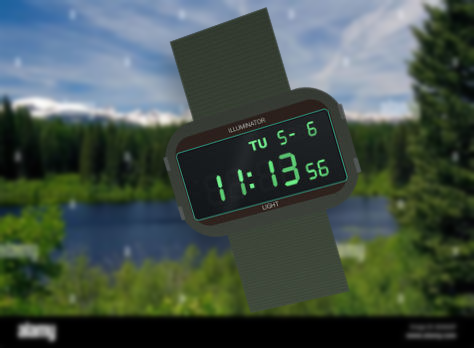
11:13:56
